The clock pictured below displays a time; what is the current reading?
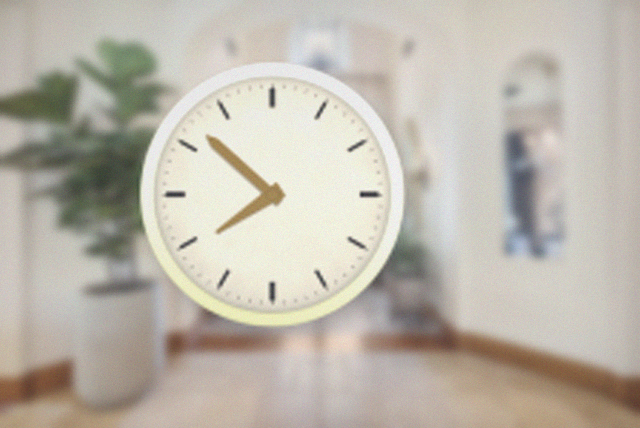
7:52
